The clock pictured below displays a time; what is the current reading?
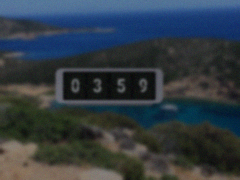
3:59
